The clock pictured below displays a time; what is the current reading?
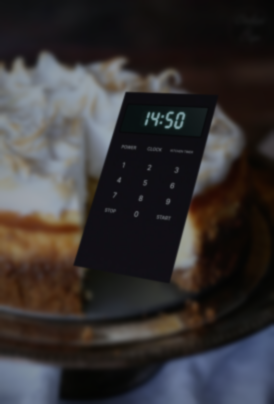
14:50
